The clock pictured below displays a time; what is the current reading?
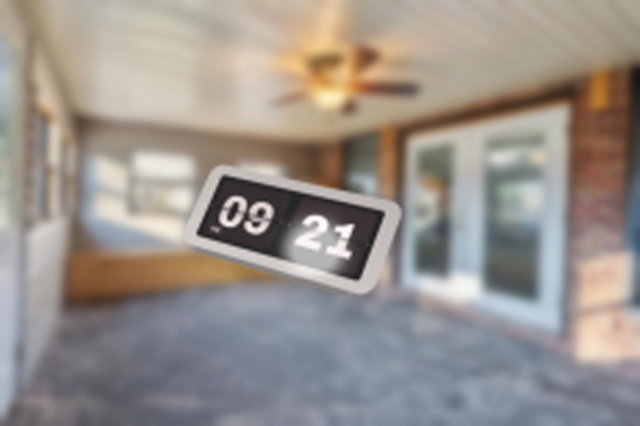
9:21
